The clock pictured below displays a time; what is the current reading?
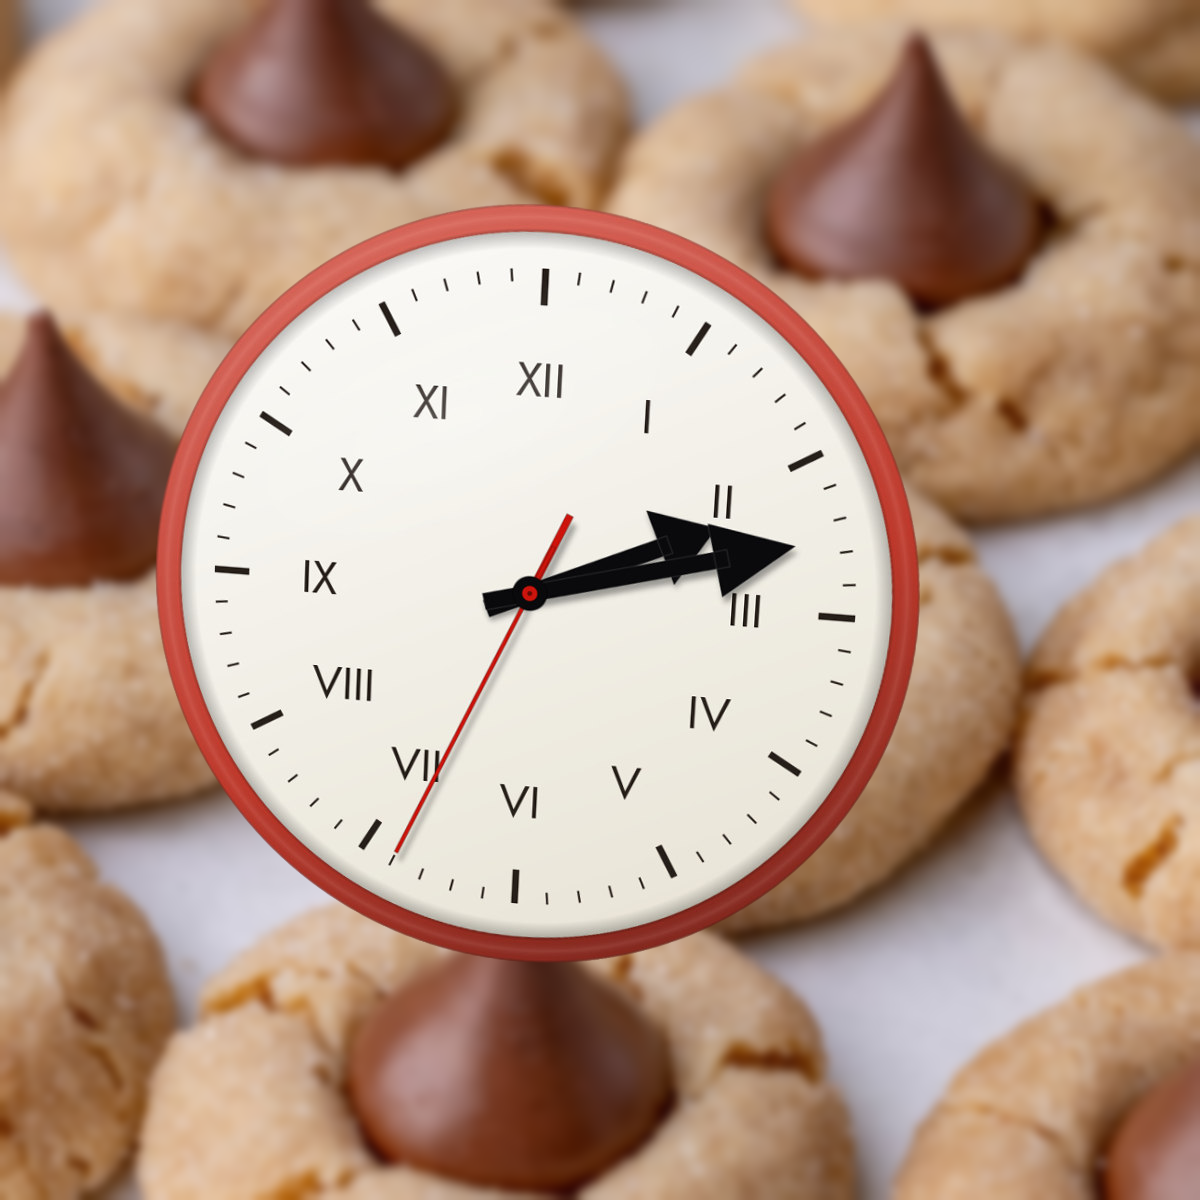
2:12:34
